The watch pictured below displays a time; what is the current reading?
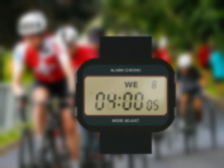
4:00:05
